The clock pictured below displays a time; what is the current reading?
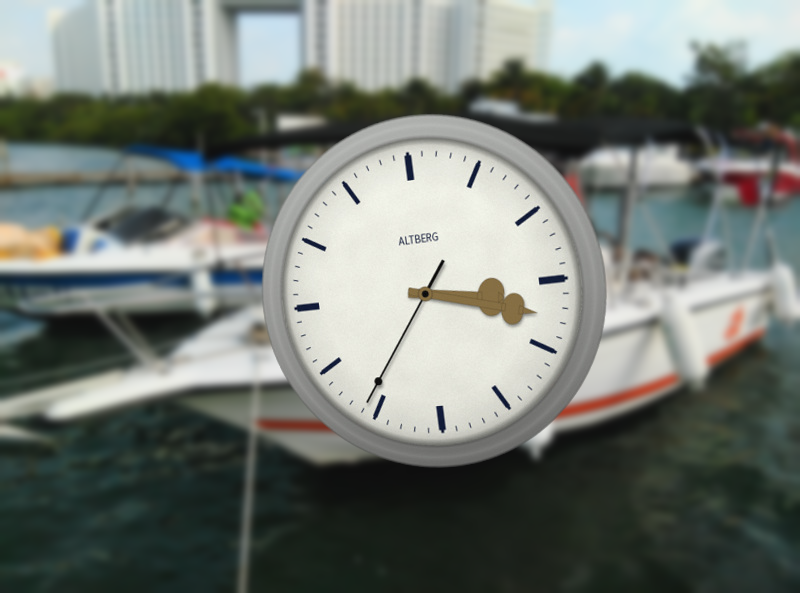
3:17:36
